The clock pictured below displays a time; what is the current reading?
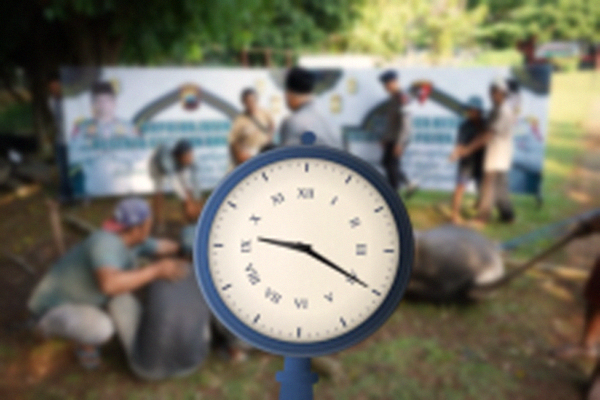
9:20
